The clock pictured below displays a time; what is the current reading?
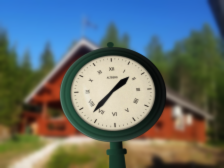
1:37
